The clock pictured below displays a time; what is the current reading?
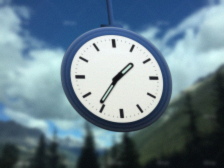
1:36
